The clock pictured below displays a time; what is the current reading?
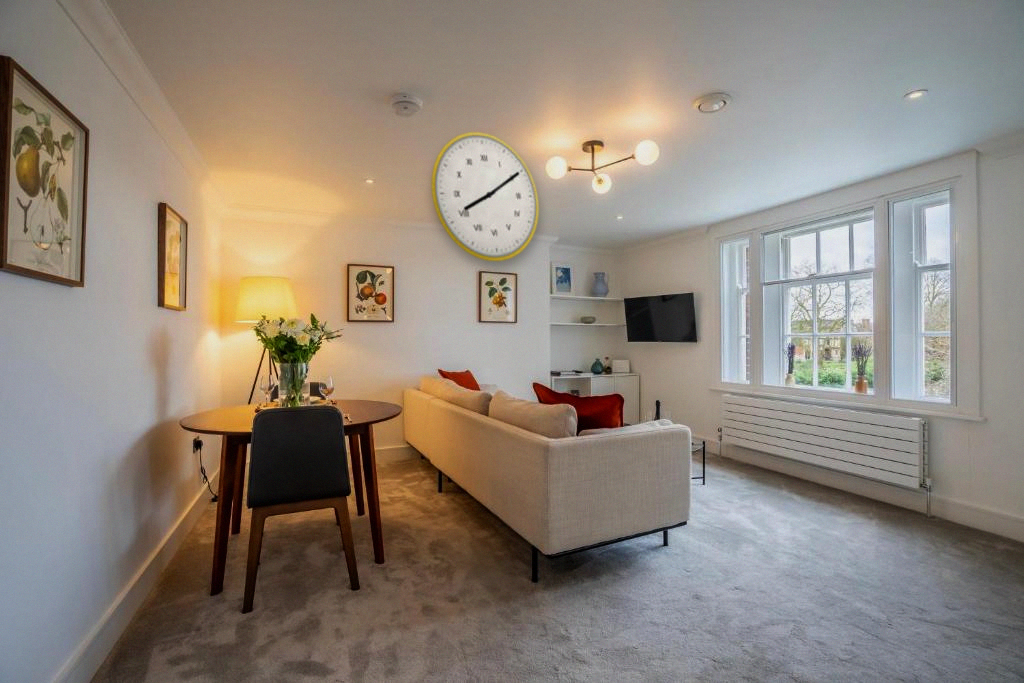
8:10
